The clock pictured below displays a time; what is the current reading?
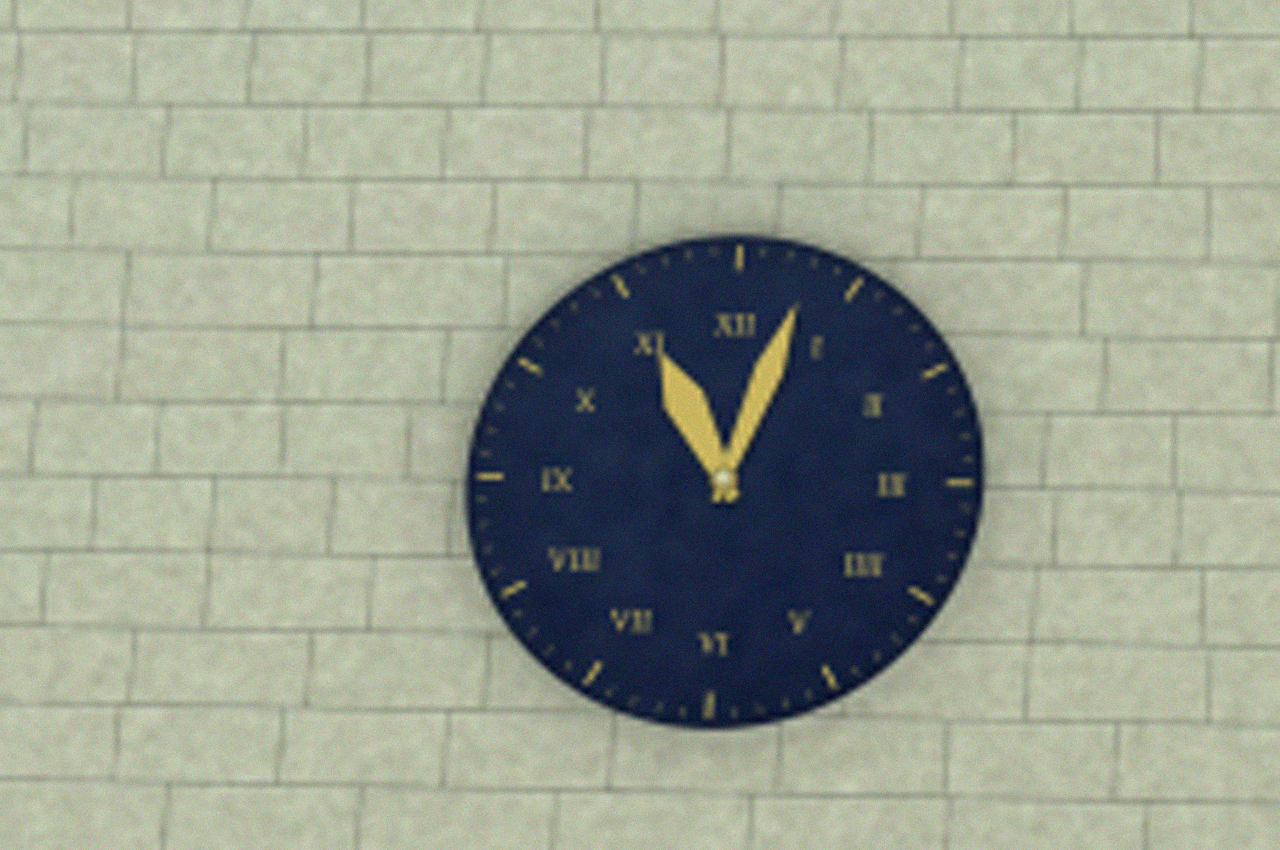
11:03
